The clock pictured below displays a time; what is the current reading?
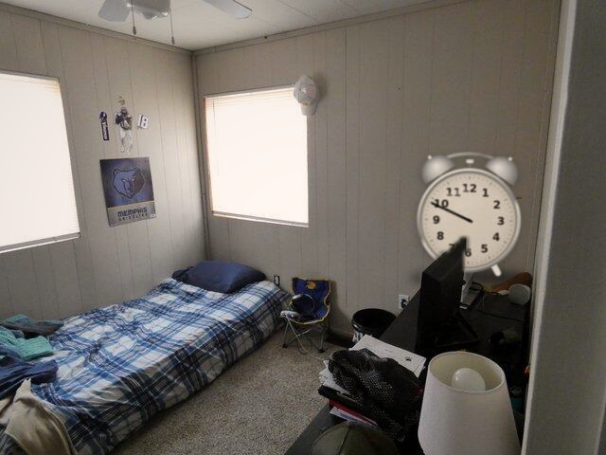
9:49
